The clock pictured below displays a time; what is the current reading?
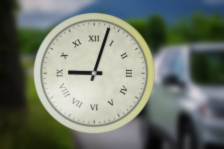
9:03
